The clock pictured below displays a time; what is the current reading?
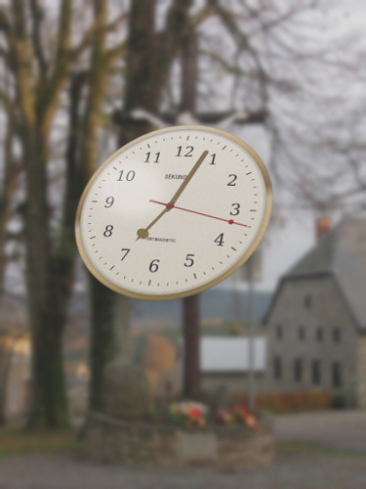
7:03:17
